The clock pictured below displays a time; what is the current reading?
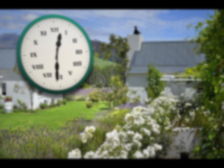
12:31
